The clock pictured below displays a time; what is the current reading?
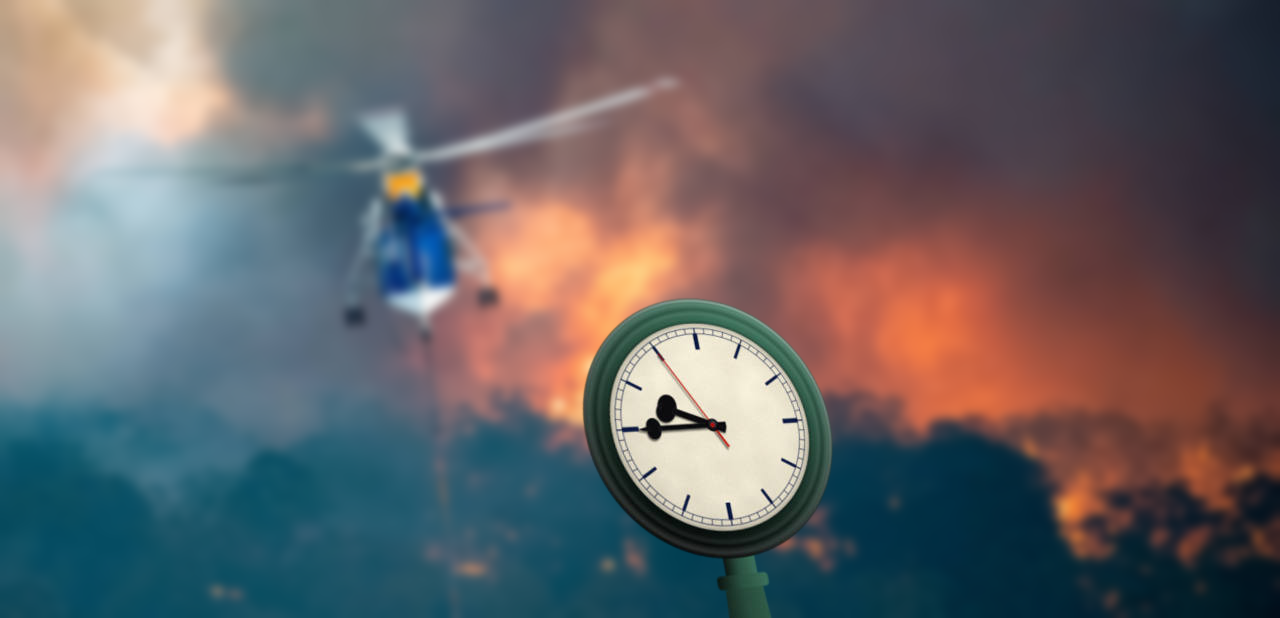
9:44:55
